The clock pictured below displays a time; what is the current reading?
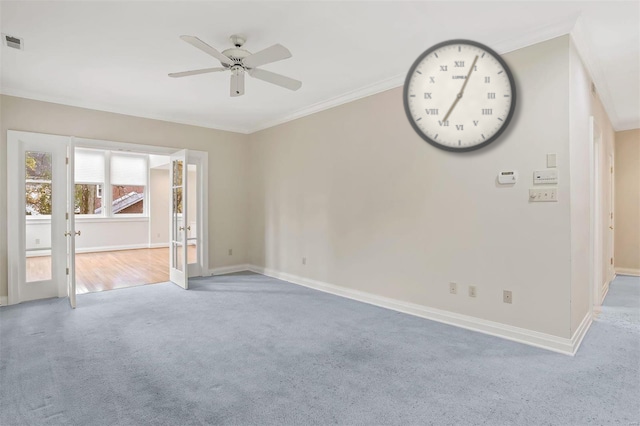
7:04
